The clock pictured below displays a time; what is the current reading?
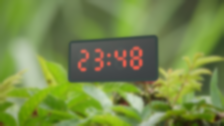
23:48
